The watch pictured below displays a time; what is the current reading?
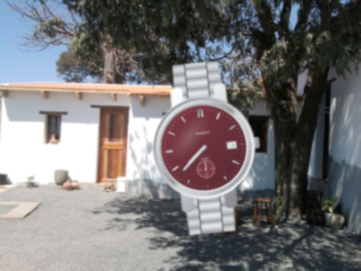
7:38
